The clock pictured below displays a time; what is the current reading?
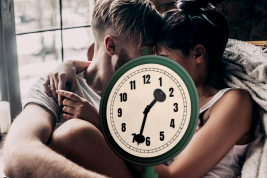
1:33
